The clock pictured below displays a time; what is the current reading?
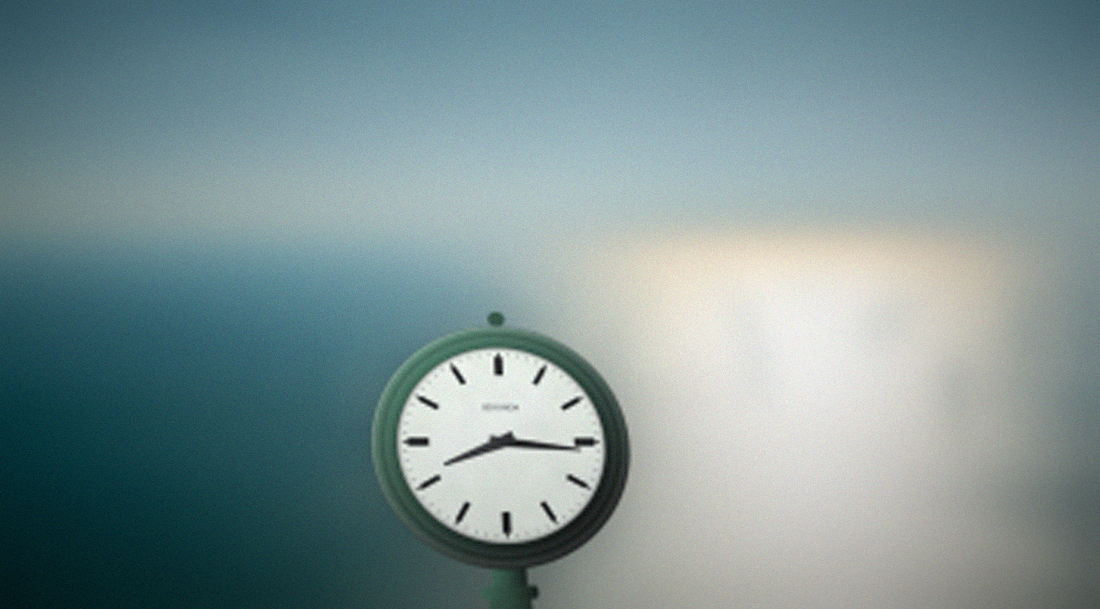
8:16
